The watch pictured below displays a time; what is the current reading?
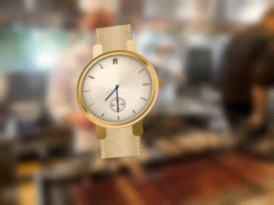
7:30
